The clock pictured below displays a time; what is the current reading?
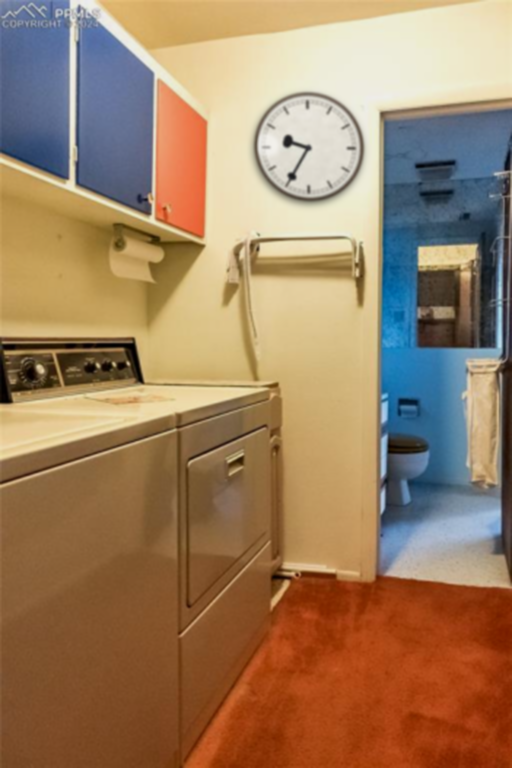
9:35
